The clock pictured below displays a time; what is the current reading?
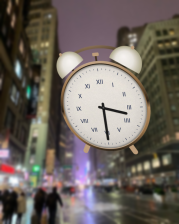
3:30
